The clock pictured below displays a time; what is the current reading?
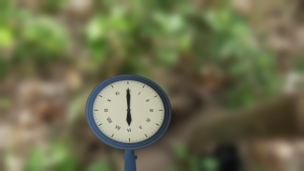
6:00
